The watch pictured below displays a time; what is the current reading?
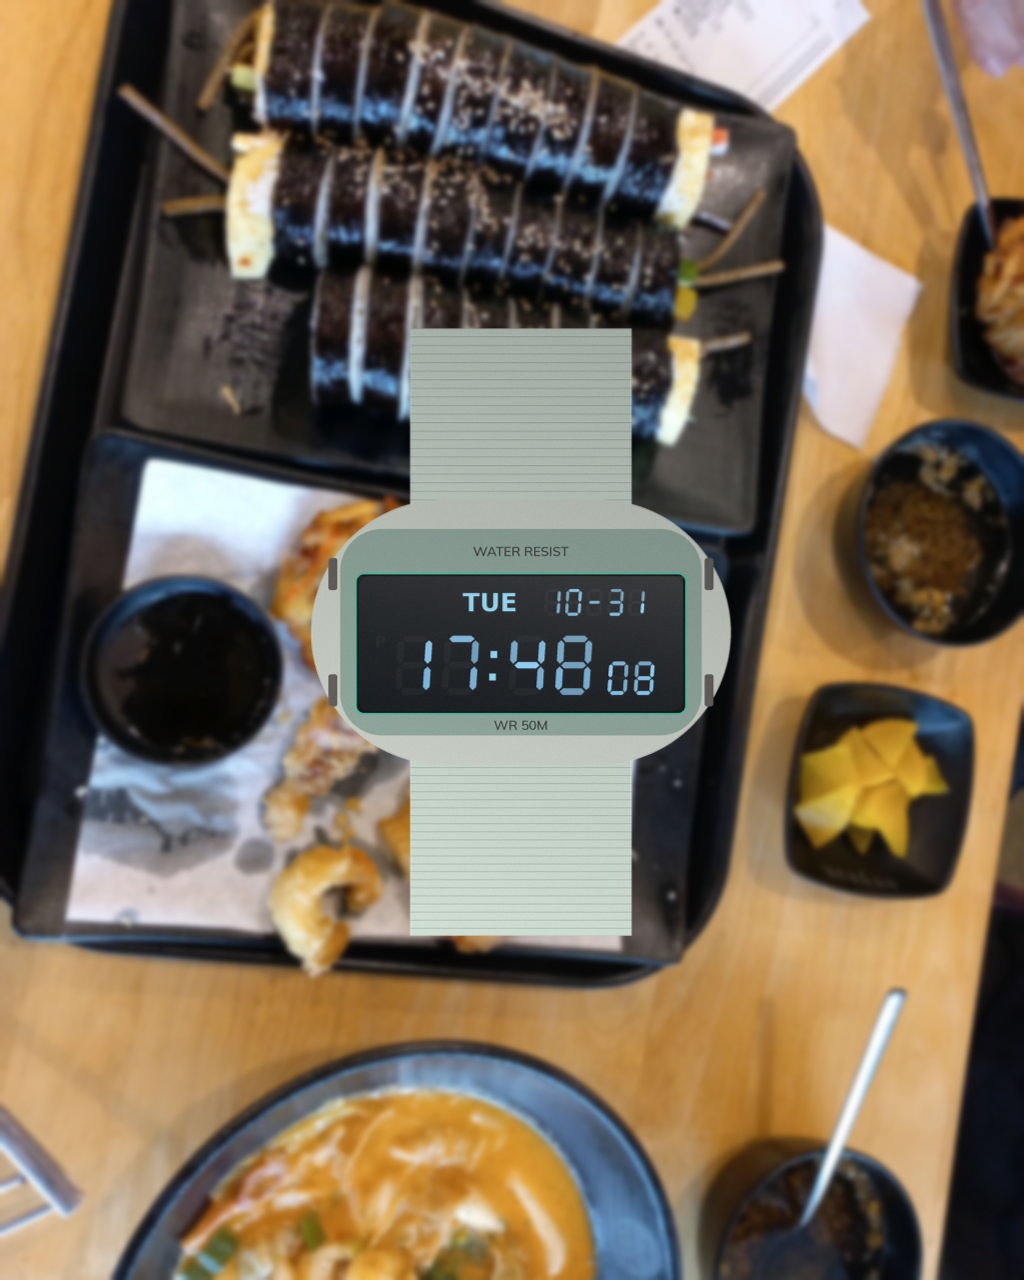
17:48:08
